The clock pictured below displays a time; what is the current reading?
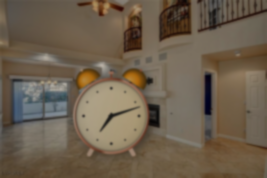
7:12
